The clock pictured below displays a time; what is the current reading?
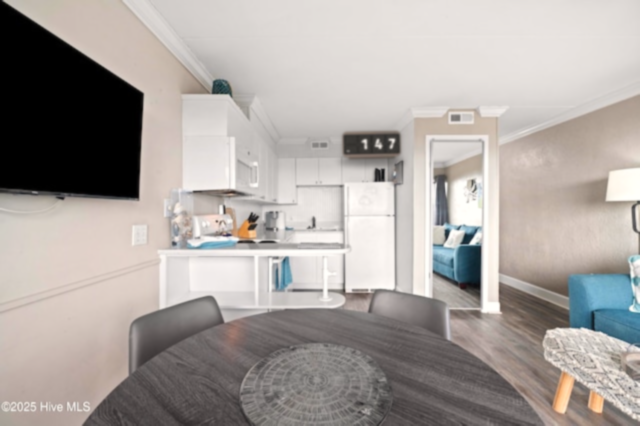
1:47
